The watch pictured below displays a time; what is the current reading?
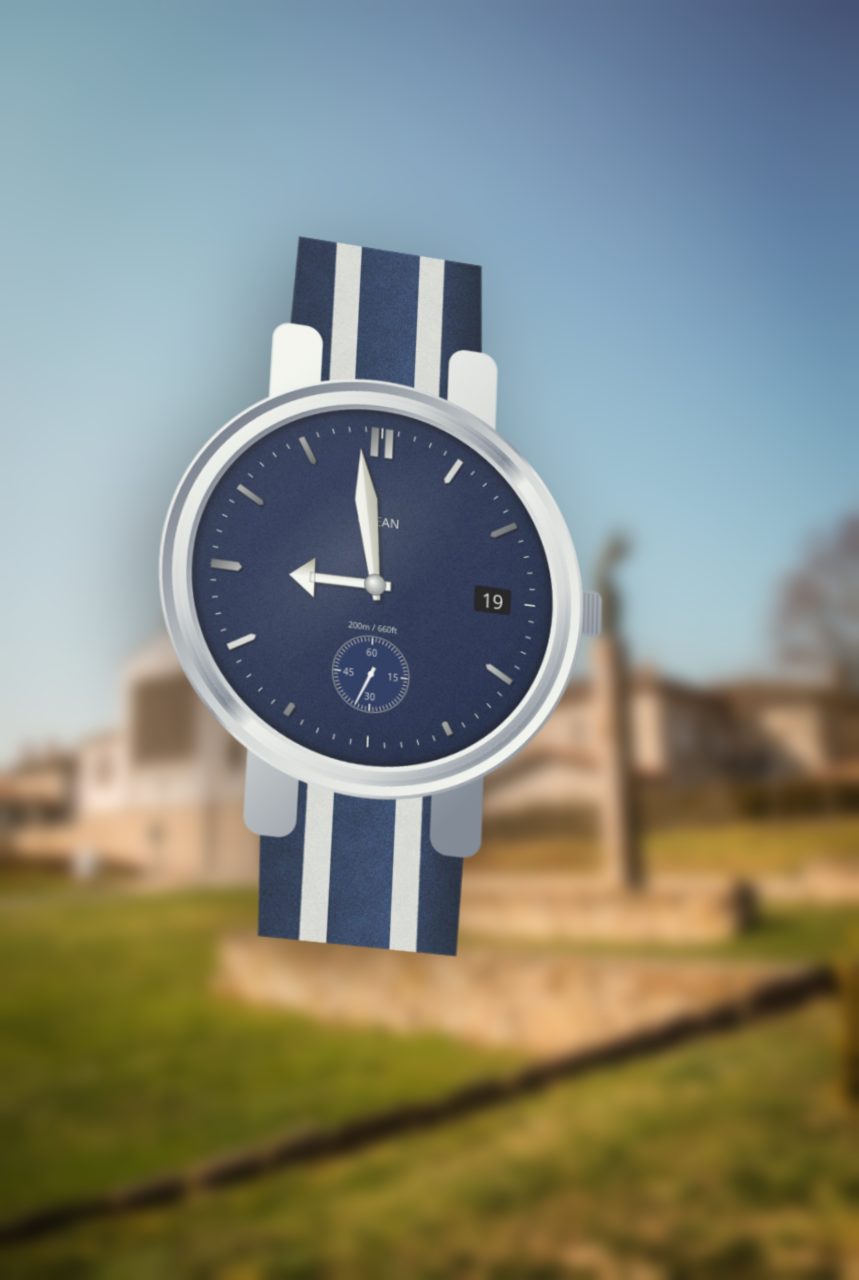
8:58:34
